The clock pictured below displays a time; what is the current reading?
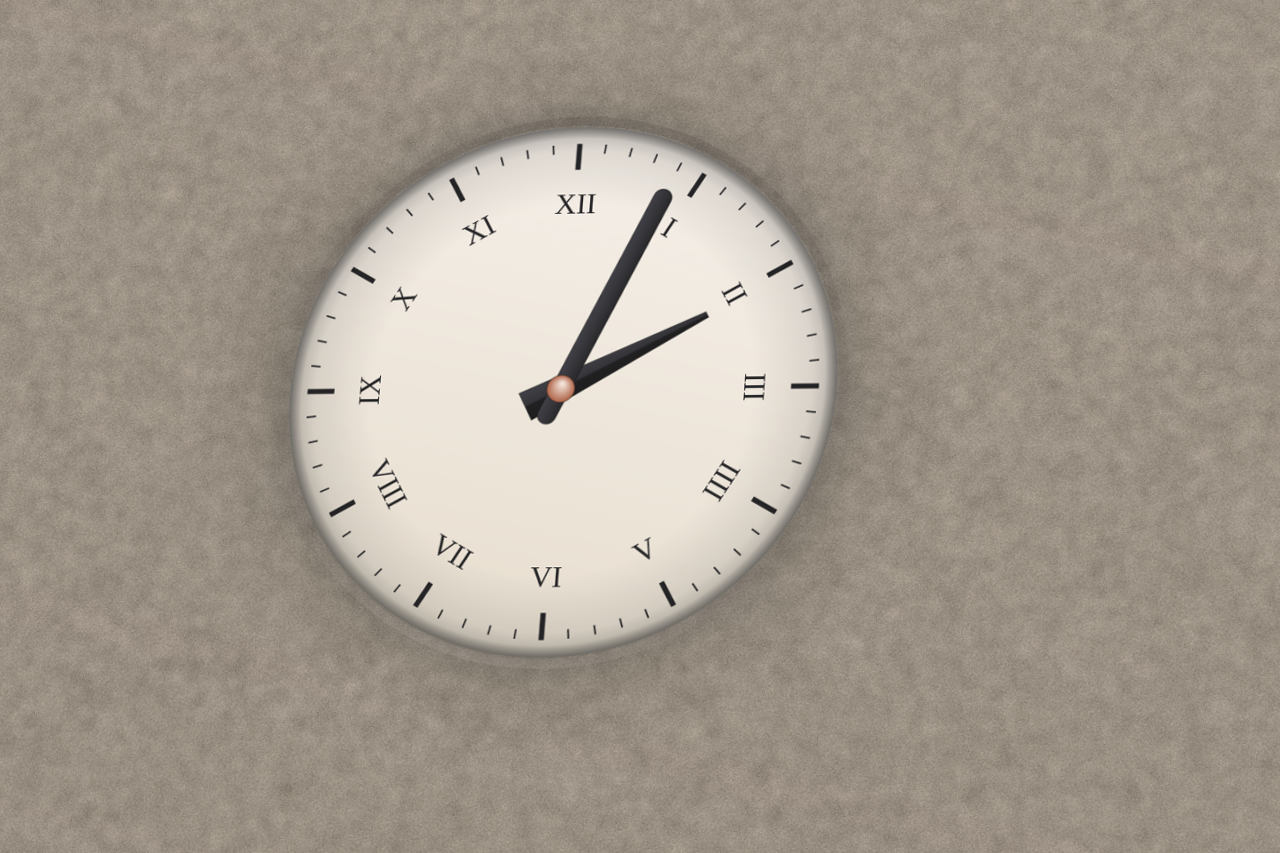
2:04
